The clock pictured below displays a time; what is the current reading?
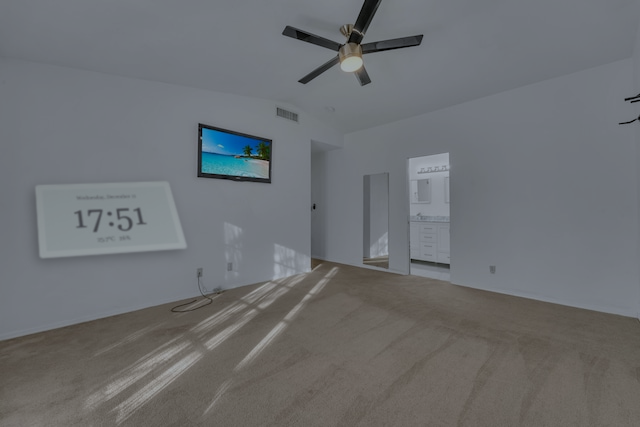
17:51
